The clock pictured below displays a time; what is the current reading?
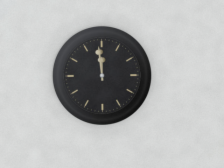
11:59
